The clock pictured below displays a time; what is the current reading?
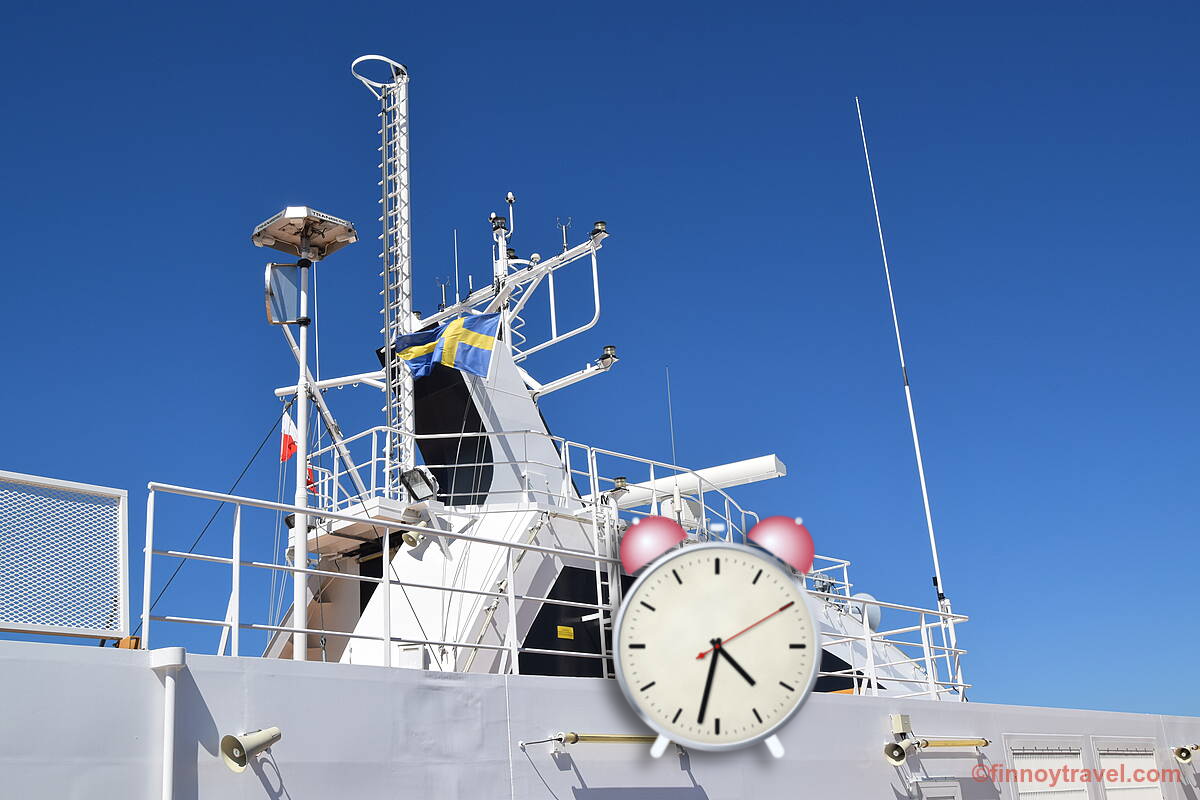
4:32:10
